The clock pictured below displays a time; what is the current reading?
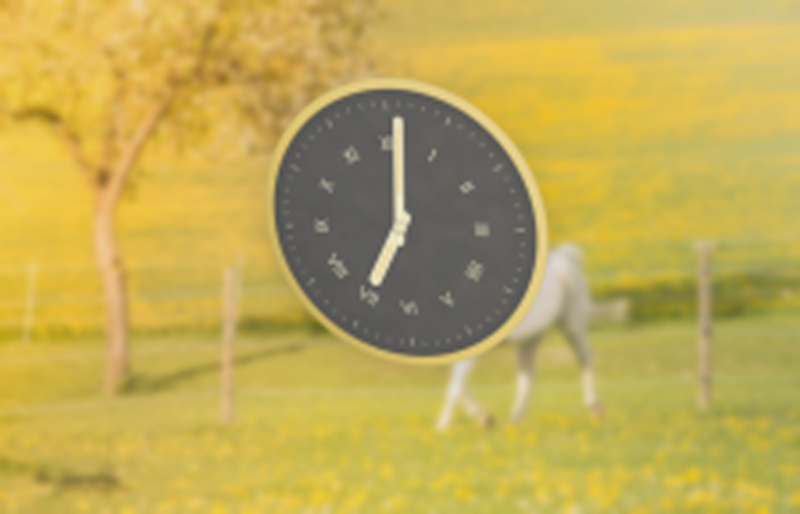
7:01
